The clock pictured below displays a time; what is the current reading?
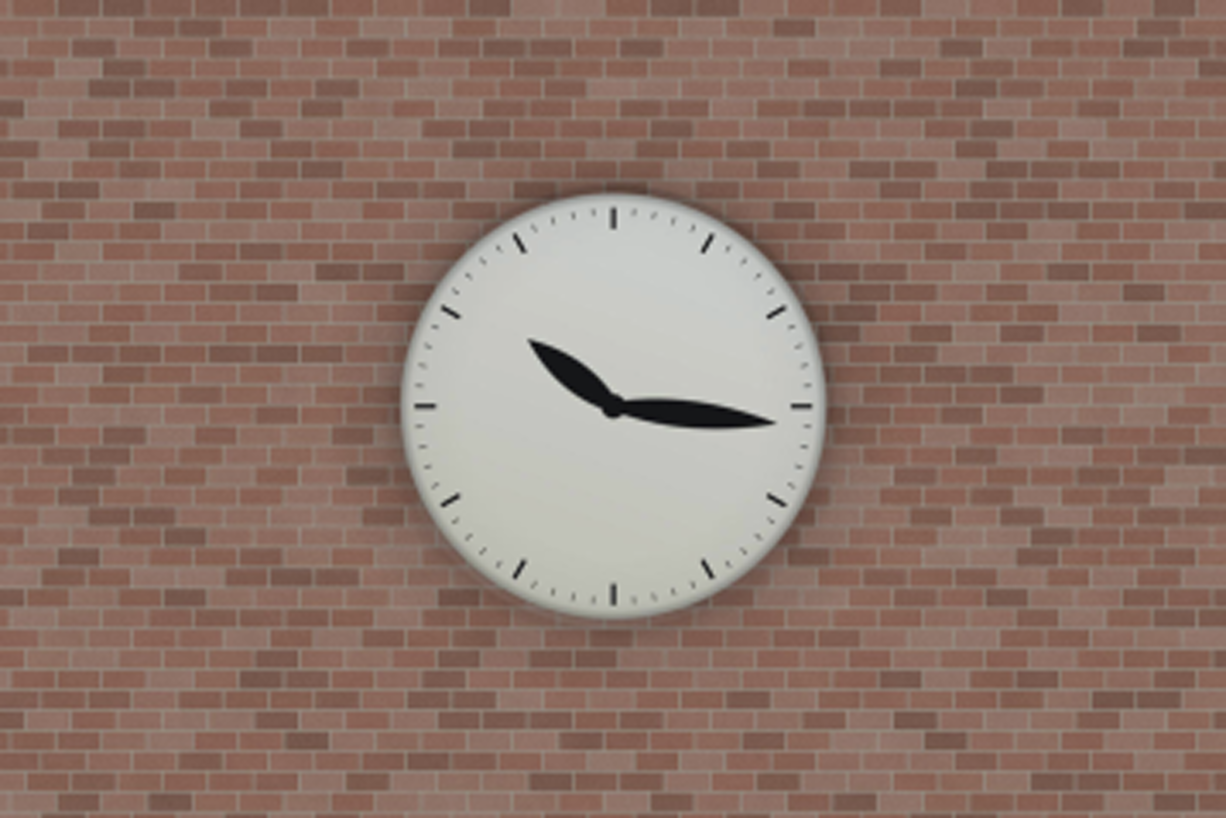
10:16
